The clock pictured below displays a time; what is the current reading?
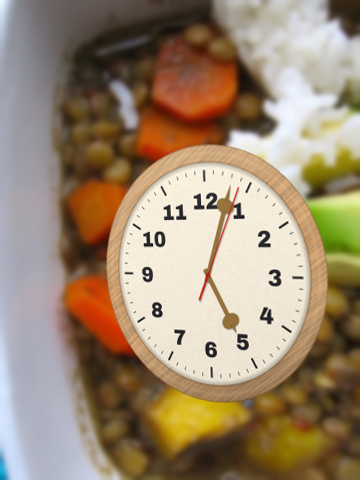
5:03:04
